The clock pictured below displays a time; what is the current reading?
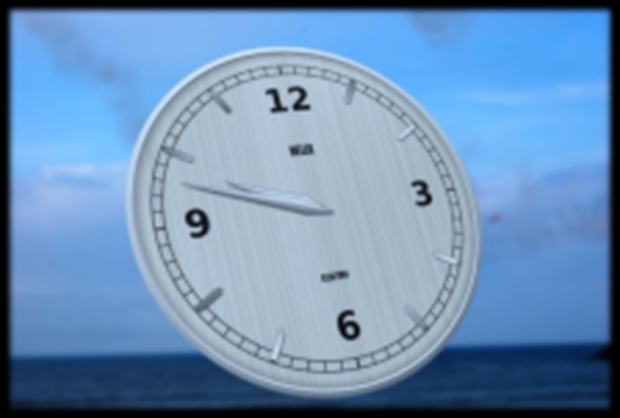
9:48
